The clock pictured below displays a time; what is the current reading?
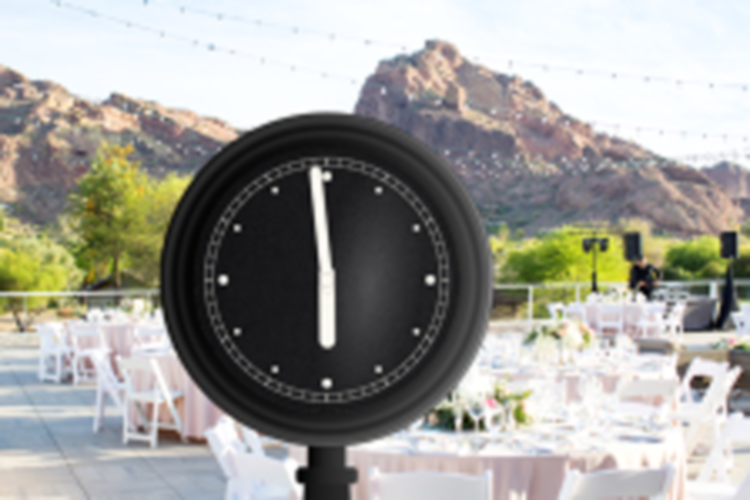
5:59
